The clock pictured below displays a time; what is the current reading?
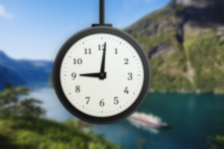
9:01
